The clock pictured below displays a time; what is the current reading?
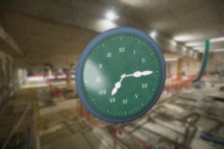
7:15
